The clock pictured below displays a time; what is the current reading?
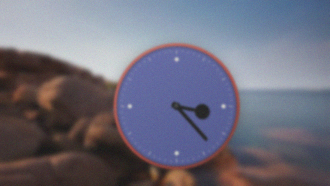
3:23
